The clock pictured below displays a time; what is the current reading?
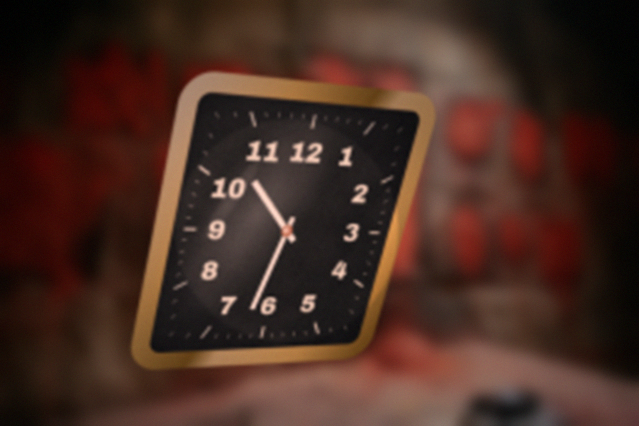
10:32
